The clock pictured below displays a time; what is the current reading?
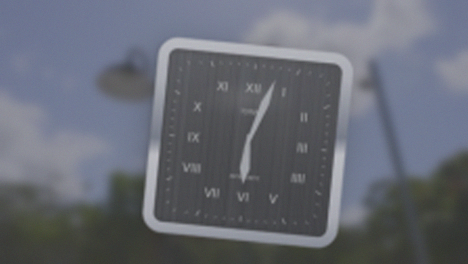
6:03
